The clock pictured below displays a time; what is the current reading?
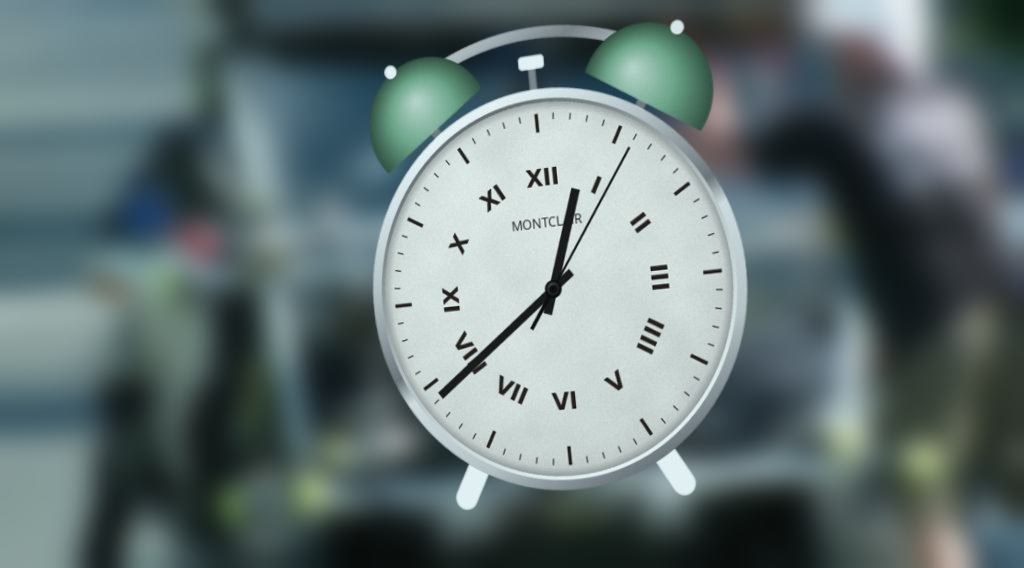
12:39:06
